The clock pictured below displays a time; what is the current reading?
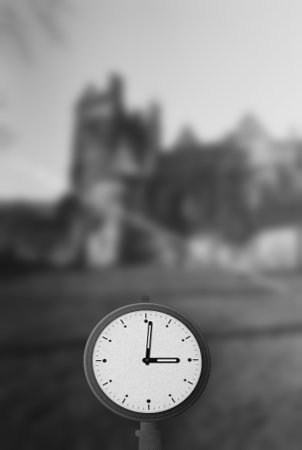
3:01
